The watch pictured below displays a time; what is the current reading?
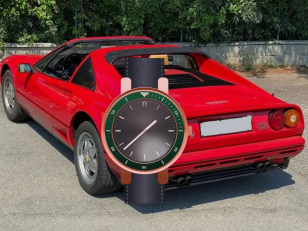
1:38
